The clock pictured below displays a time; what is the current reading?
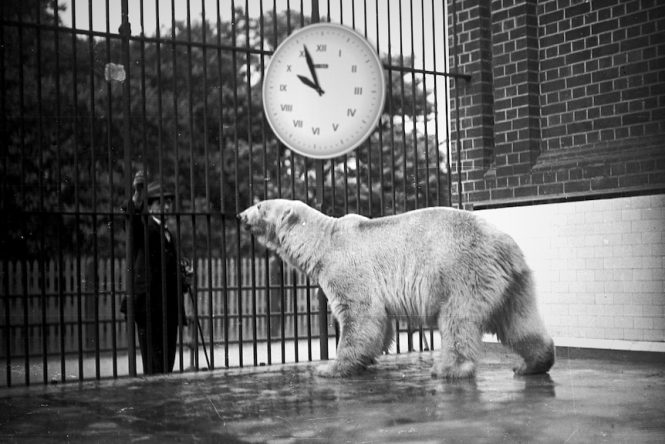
9:56
